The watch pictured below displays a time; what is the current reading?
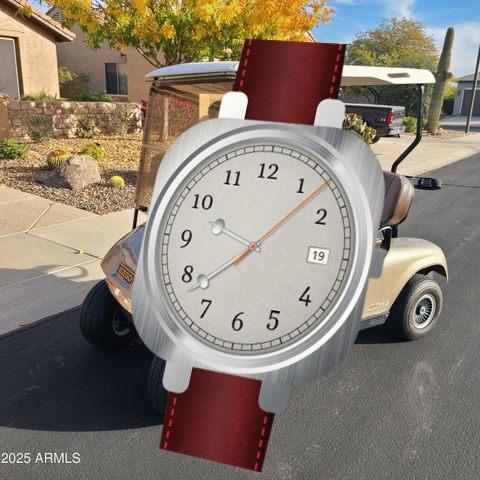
9:38:07
